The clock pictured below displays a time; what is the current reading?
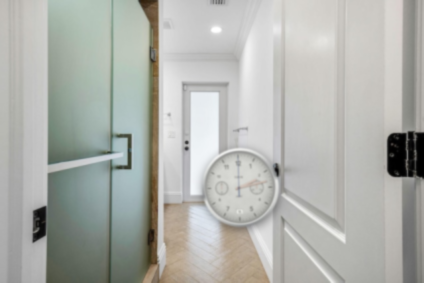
2:13
